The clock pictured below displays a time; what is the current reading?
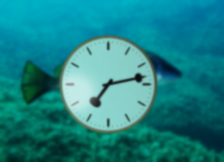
7:13
